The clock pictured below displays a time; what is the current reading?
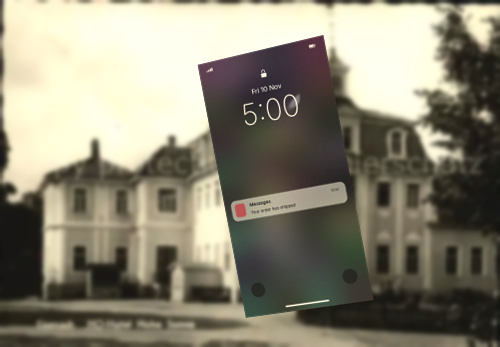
5:00
